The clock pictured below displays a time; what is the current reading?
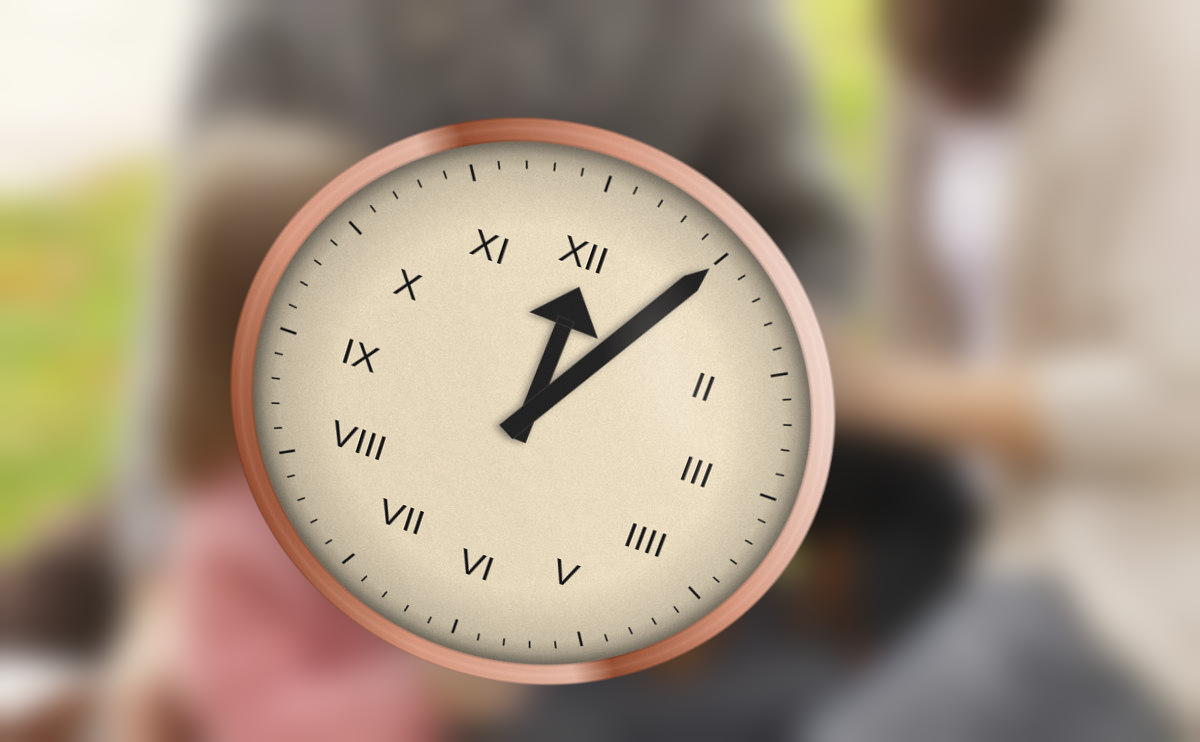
12:05
